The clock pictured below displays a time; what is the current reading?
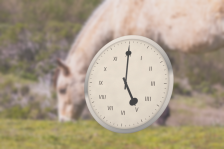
5:00
